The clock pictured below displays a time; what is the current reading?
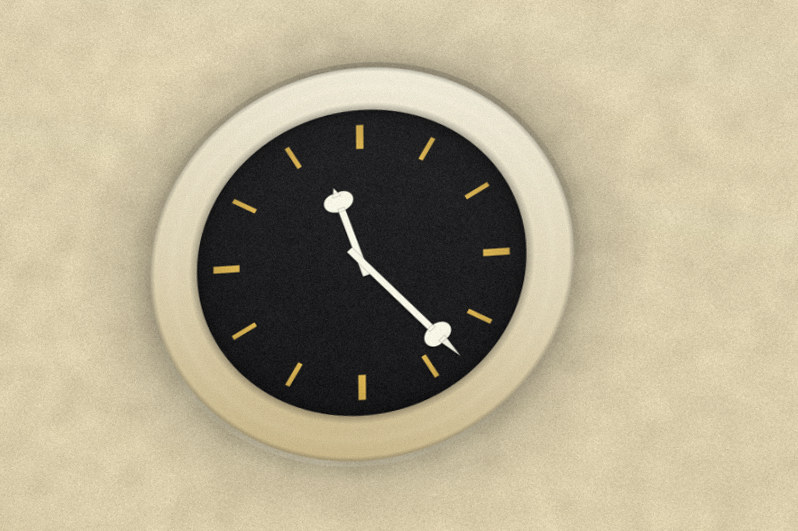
11:23
